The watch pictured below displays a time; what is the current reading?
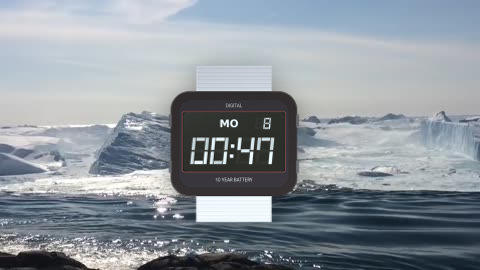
0:47
